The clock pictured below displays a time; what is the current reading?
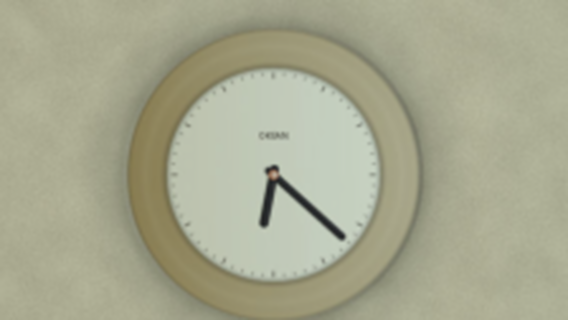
6:22
